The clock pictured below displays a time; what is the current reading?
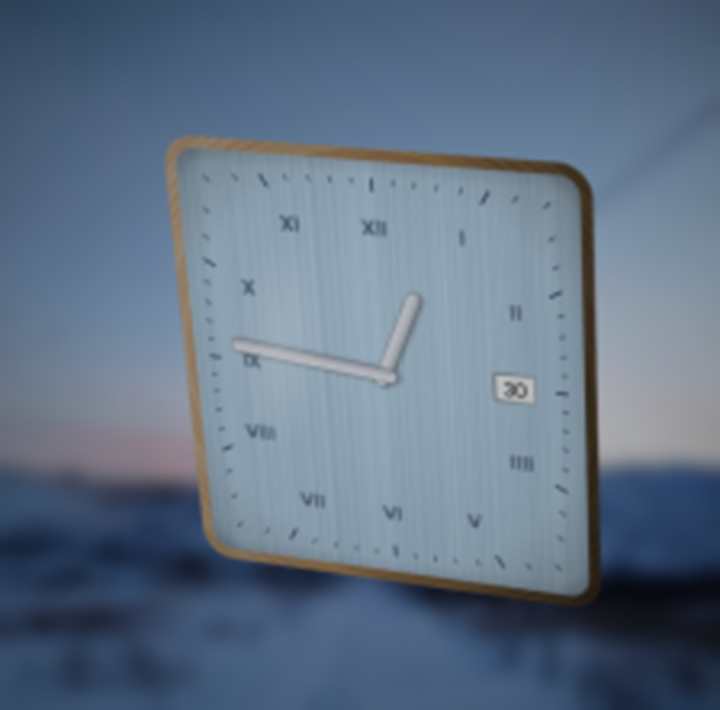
12:46
